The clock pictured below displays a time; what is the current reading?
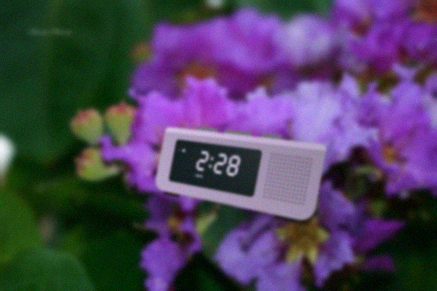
2:28
